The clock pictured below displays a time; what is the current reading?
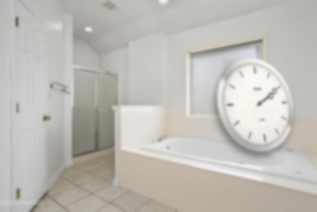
2:10
